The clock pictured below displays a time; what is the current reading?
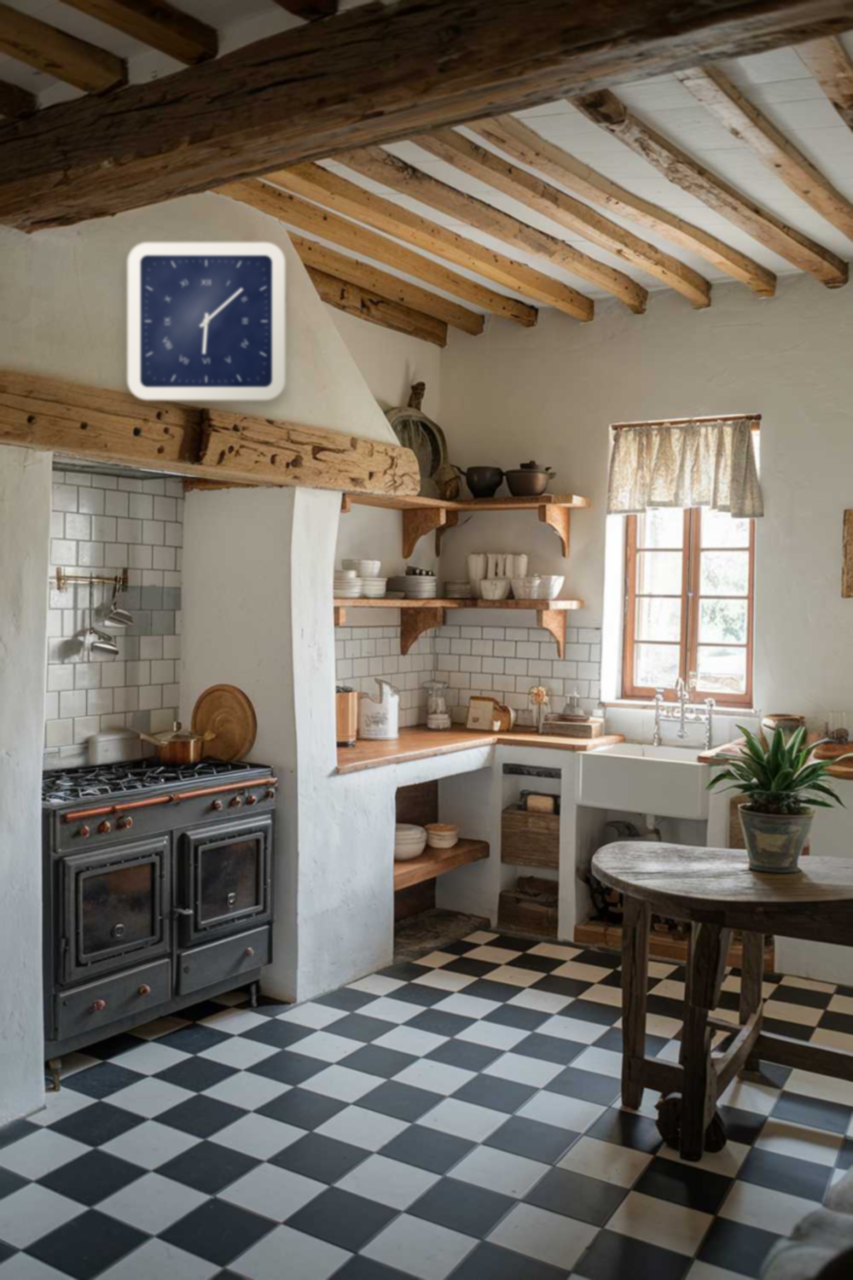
6:08
